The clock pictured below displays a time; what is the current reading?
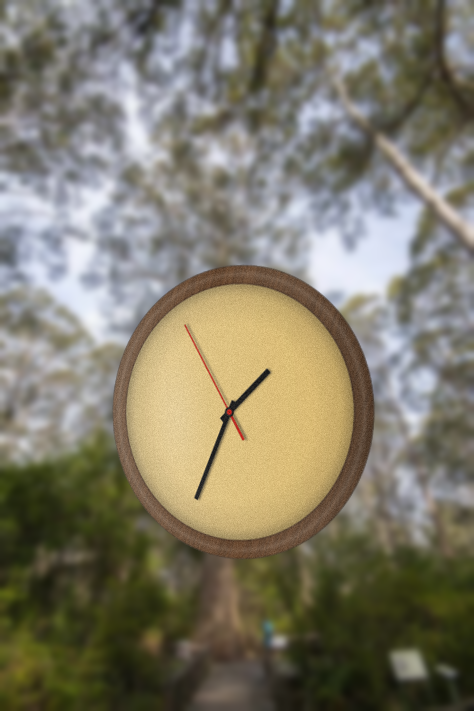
1:33:55
